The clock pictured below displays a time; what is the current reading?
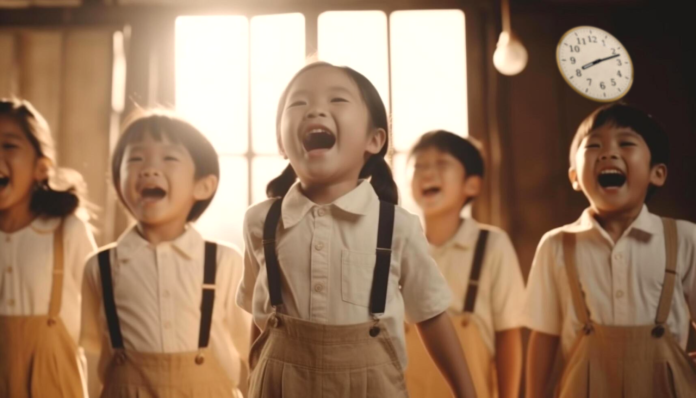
8:12
